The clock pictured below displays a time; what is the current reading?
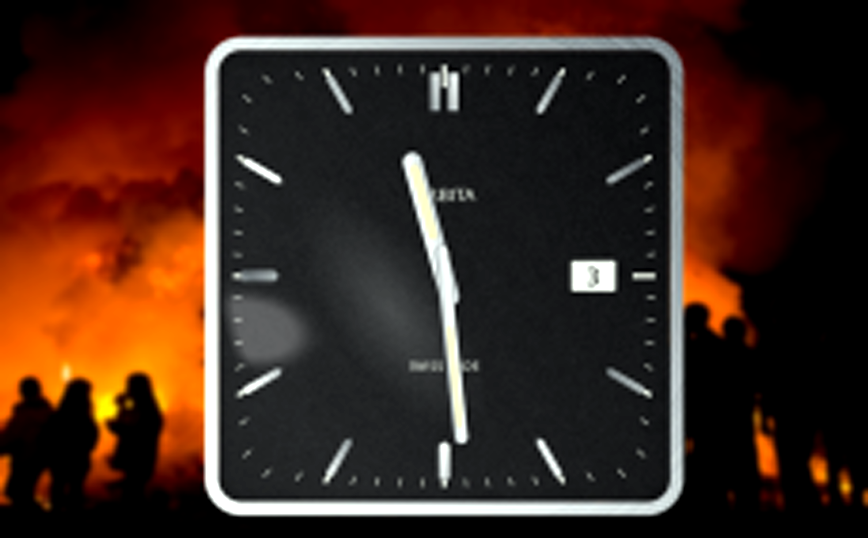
11:29
